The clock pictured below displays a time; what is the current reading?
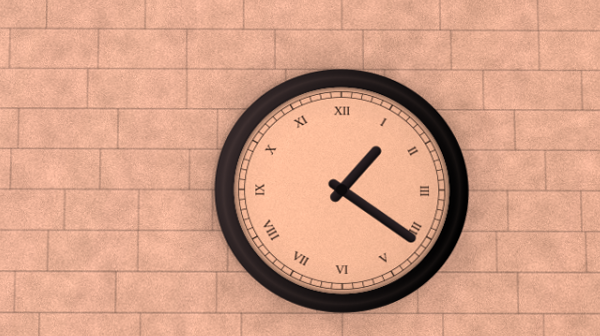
1:21
